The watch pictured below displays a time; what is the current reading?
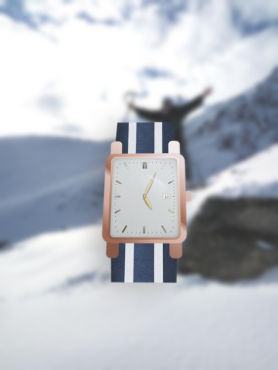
5:04
